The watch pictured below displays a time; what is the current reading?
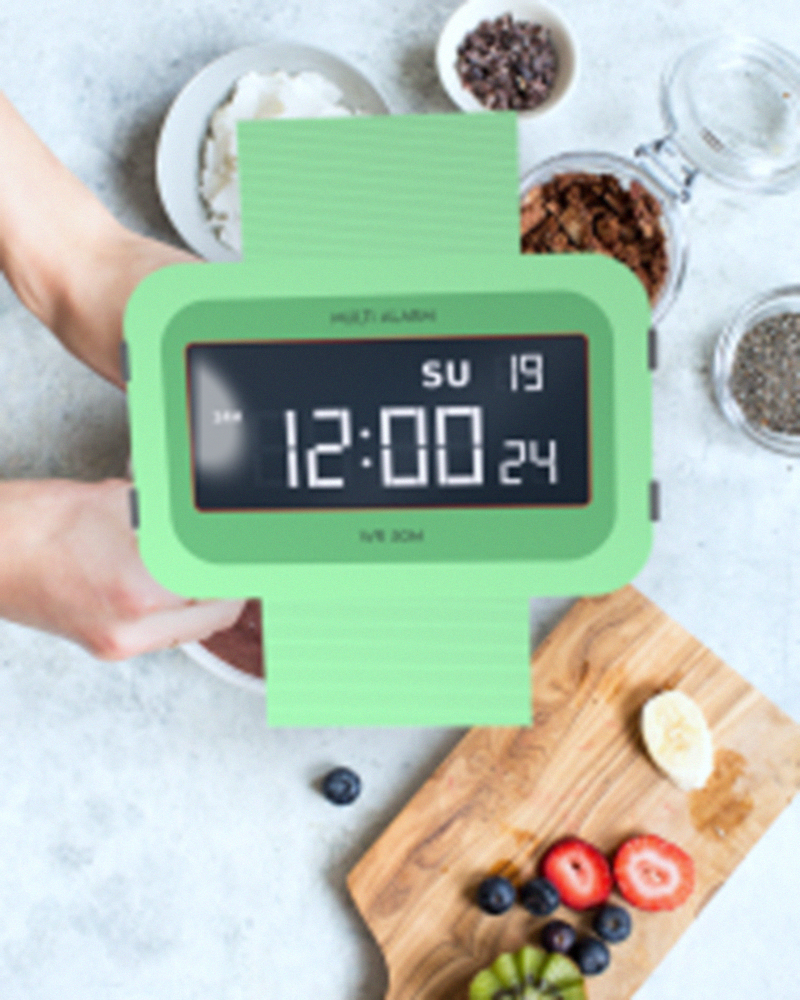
12:00:24
